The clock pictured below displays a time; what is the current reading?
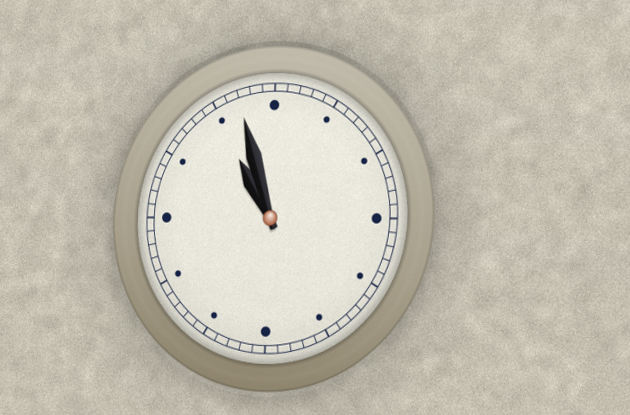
10:57
